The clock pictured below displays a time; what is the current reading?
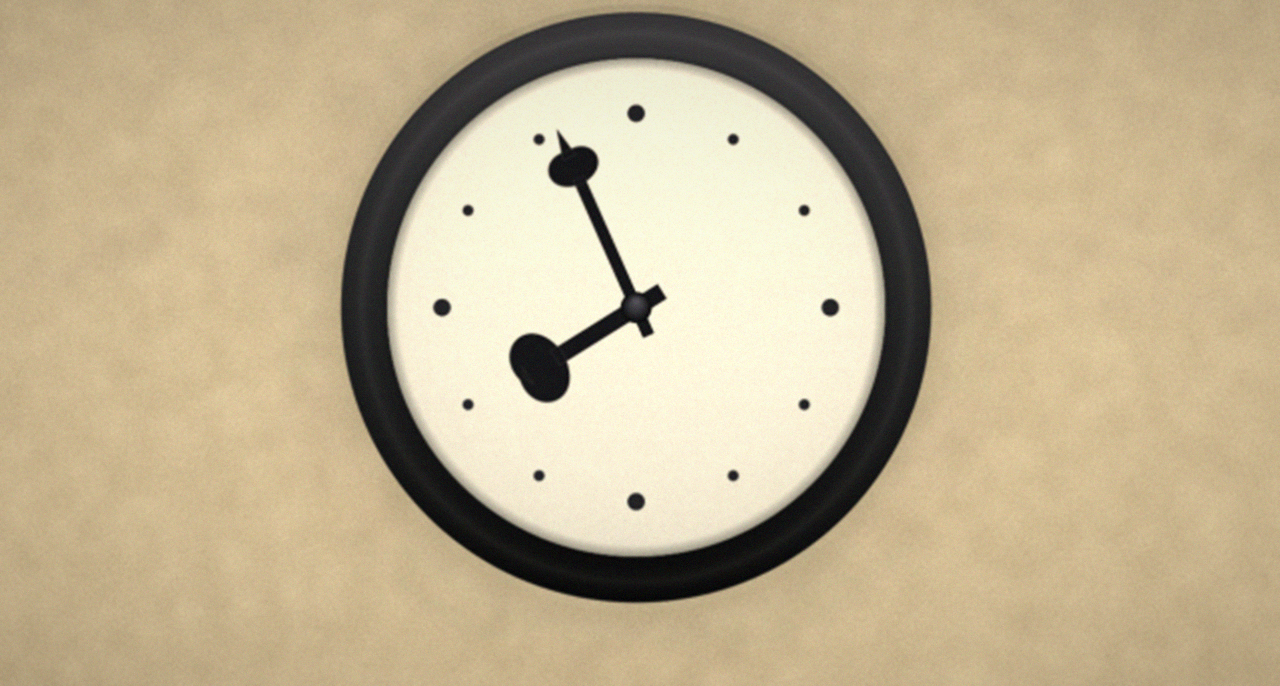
7:56
